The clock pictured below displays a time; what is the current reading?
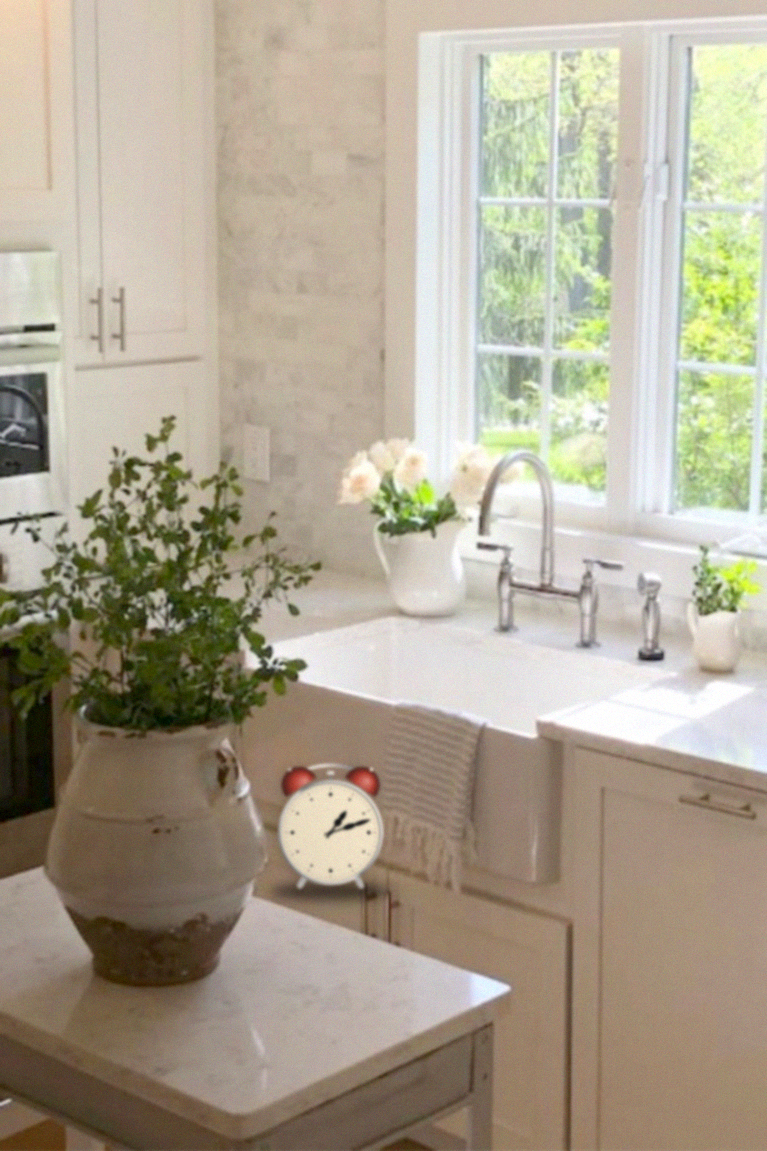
1:12
